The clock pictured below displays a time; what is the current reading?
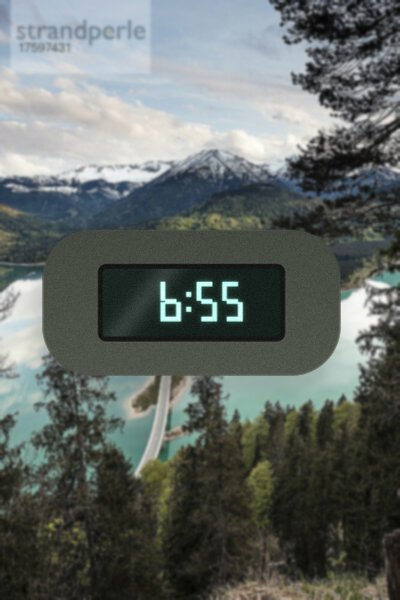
6:55
